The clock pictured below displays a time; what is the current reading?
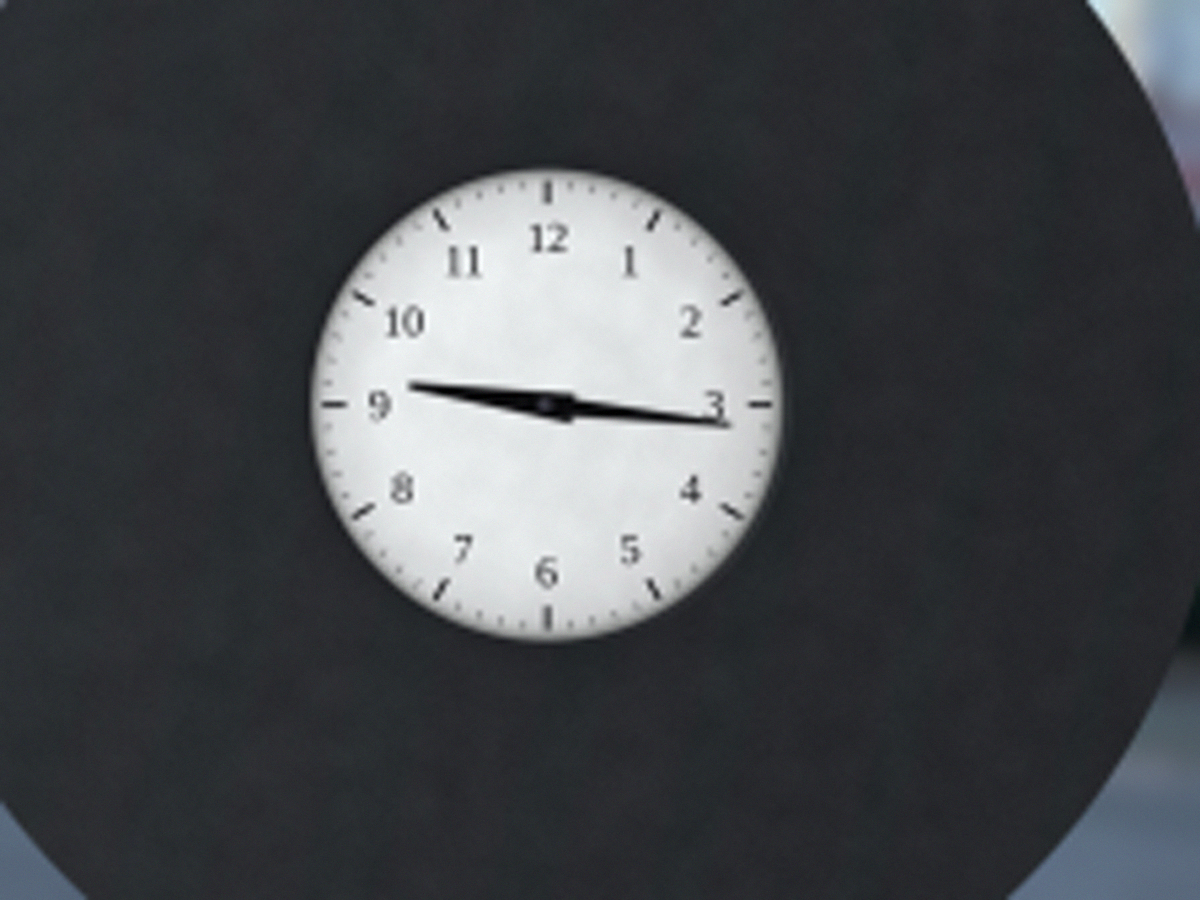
9:16
